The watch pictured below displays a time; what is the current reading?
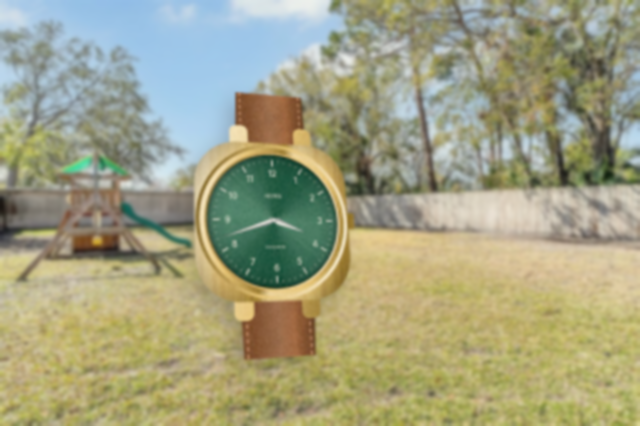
3:42
